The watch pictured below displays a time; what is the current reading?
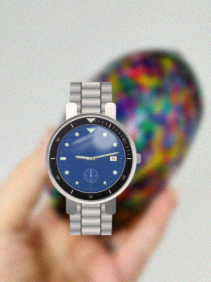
9:13
